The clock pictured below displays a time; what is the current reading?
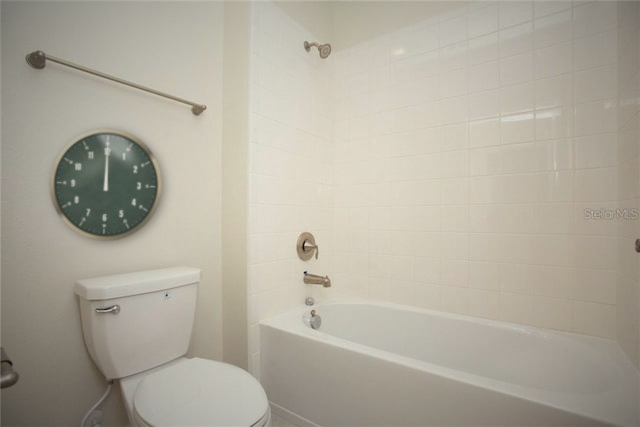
12:00
